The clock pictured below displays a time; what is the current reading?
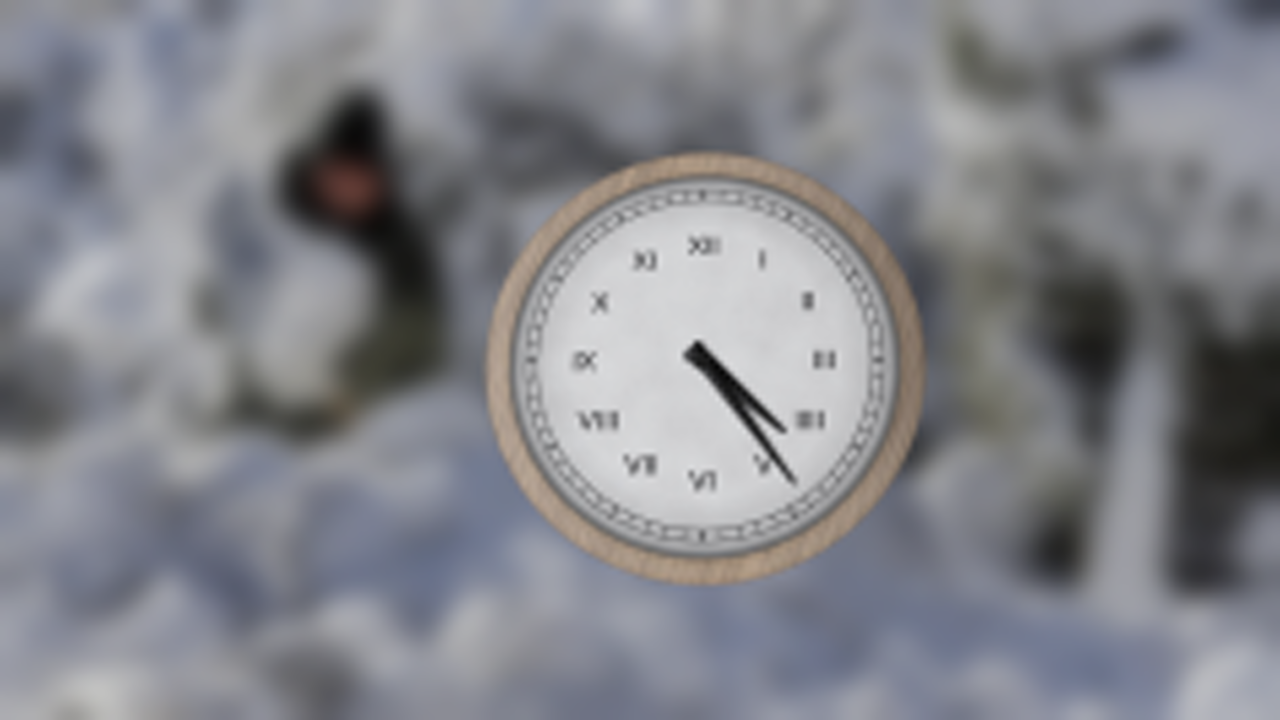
4:24
